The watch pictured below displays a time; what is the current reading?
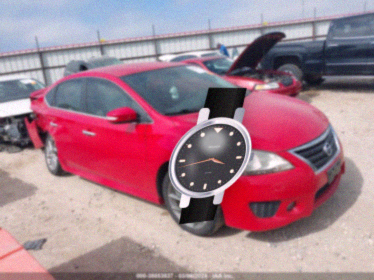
3:43
